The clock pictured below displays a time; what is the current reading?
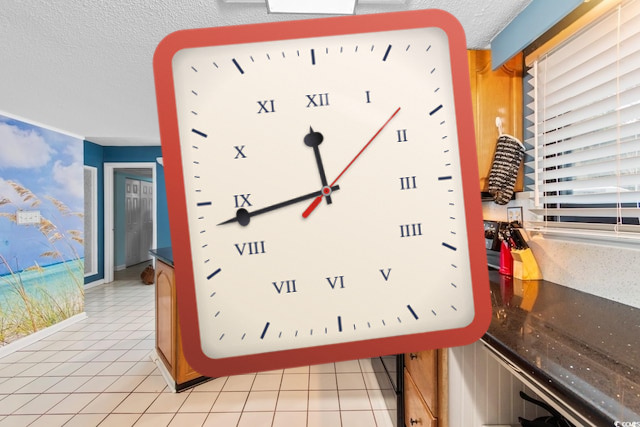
11:43:08
